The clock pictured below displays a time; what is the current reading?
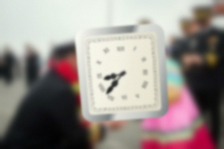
8:37
